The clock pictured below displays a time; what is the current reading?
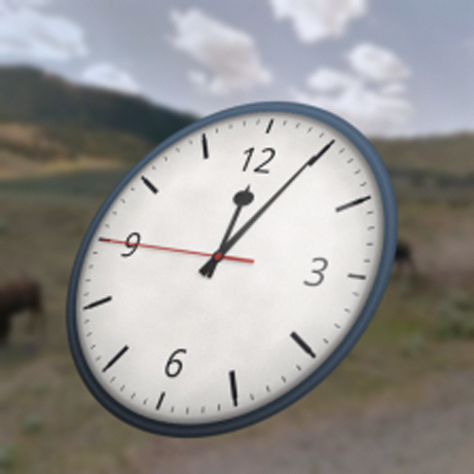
12:04:45
